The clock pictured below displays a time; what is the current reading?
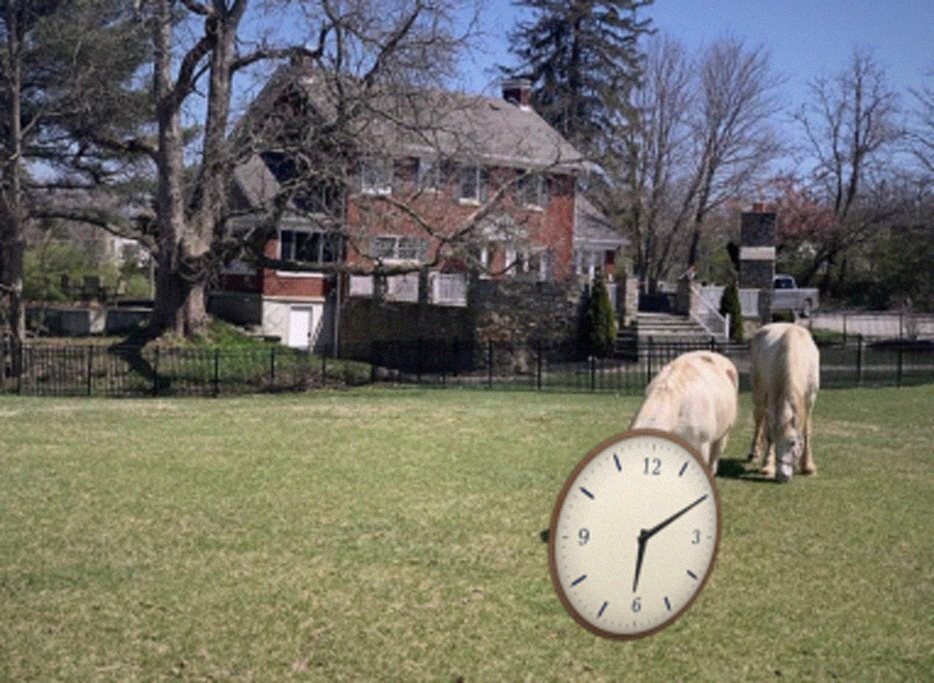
6:10
